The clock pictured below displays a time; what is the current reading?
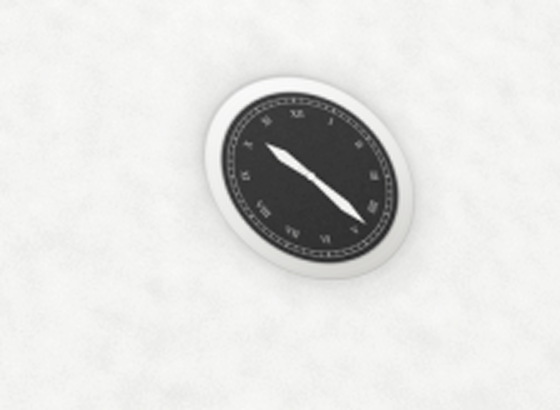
10:23
